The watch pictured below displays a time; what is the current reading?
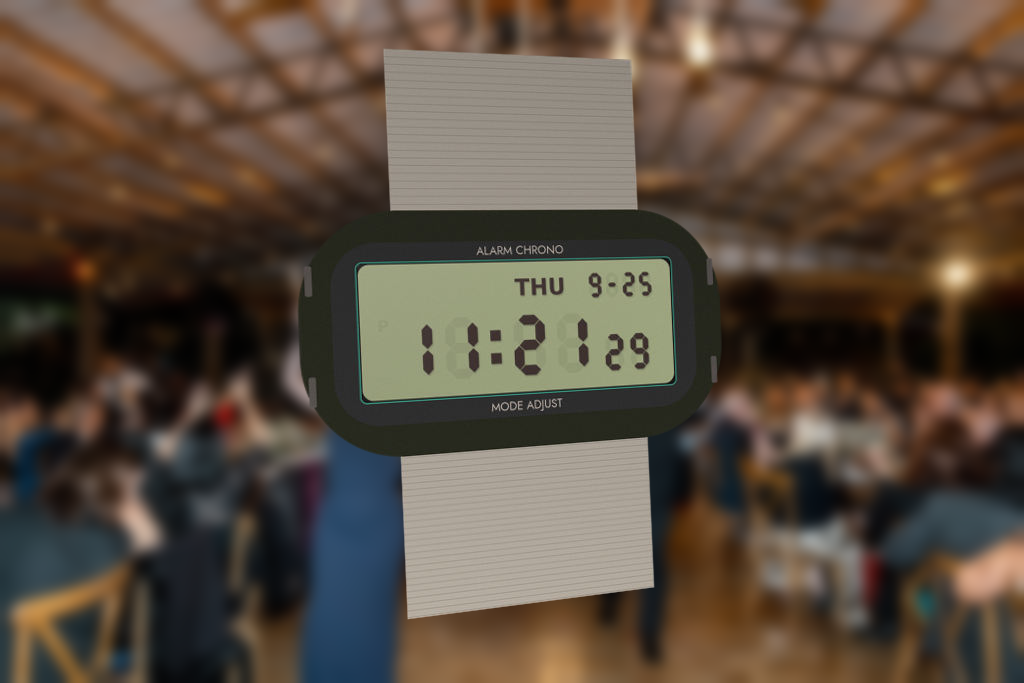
11:21:29
